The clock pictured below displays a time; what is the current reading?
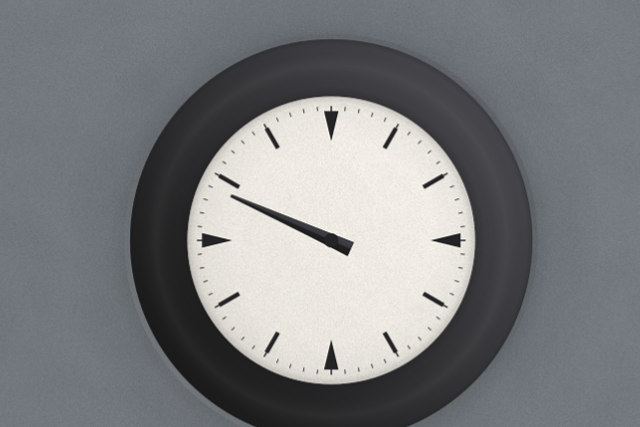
9:49
